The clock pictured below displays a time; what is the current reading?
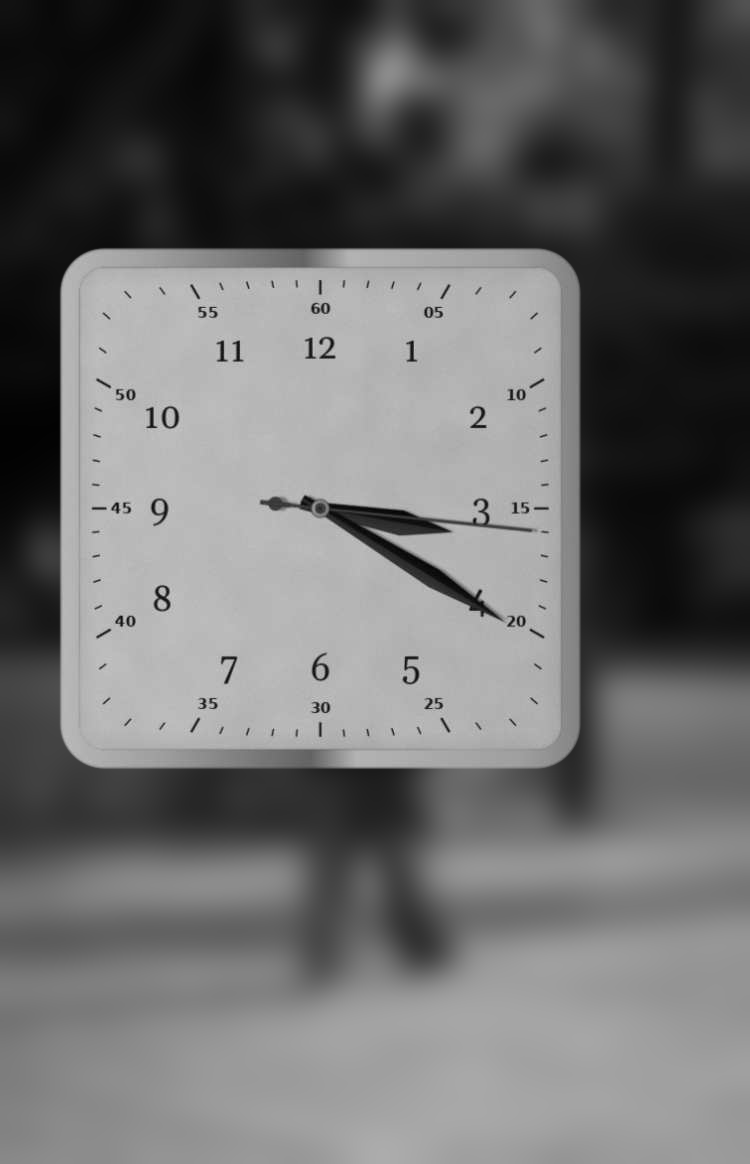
3:20:16
